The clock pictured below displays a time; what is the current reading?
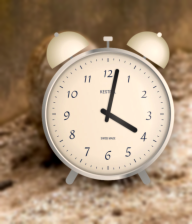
4:02
